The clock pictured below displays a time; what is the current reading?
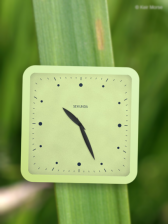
10:26
